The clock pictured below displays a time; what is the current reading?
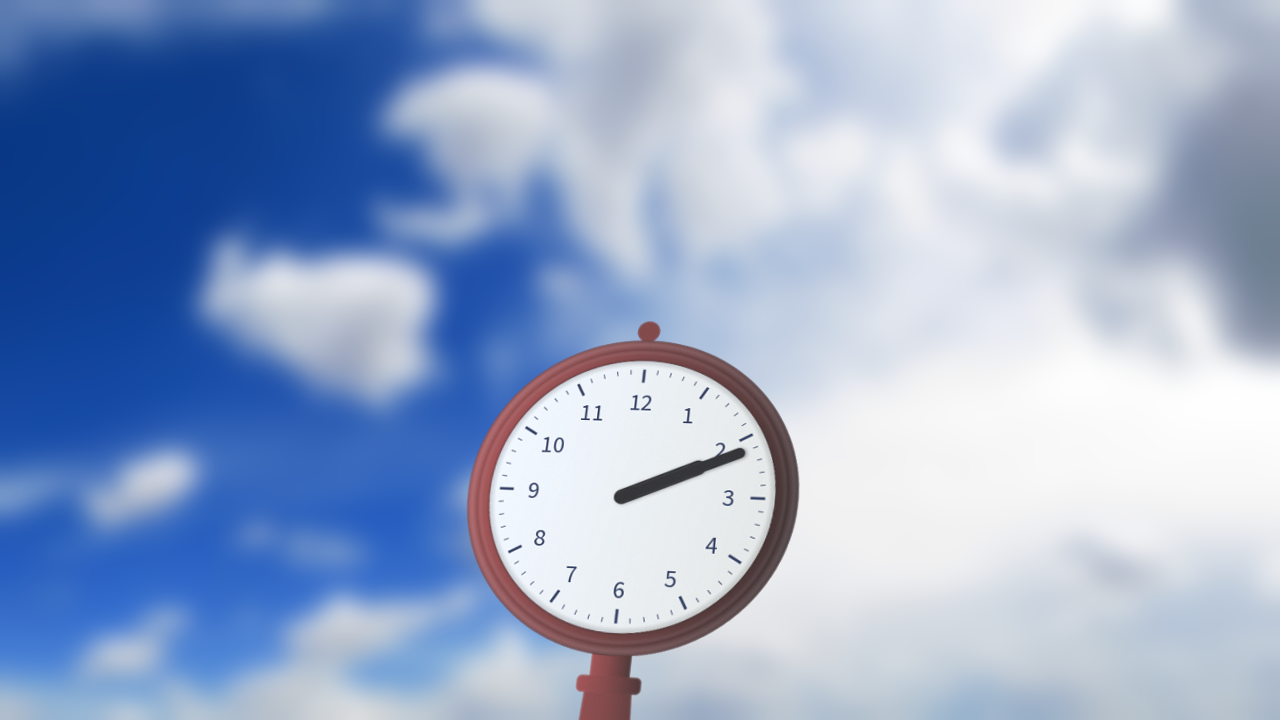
2:11
